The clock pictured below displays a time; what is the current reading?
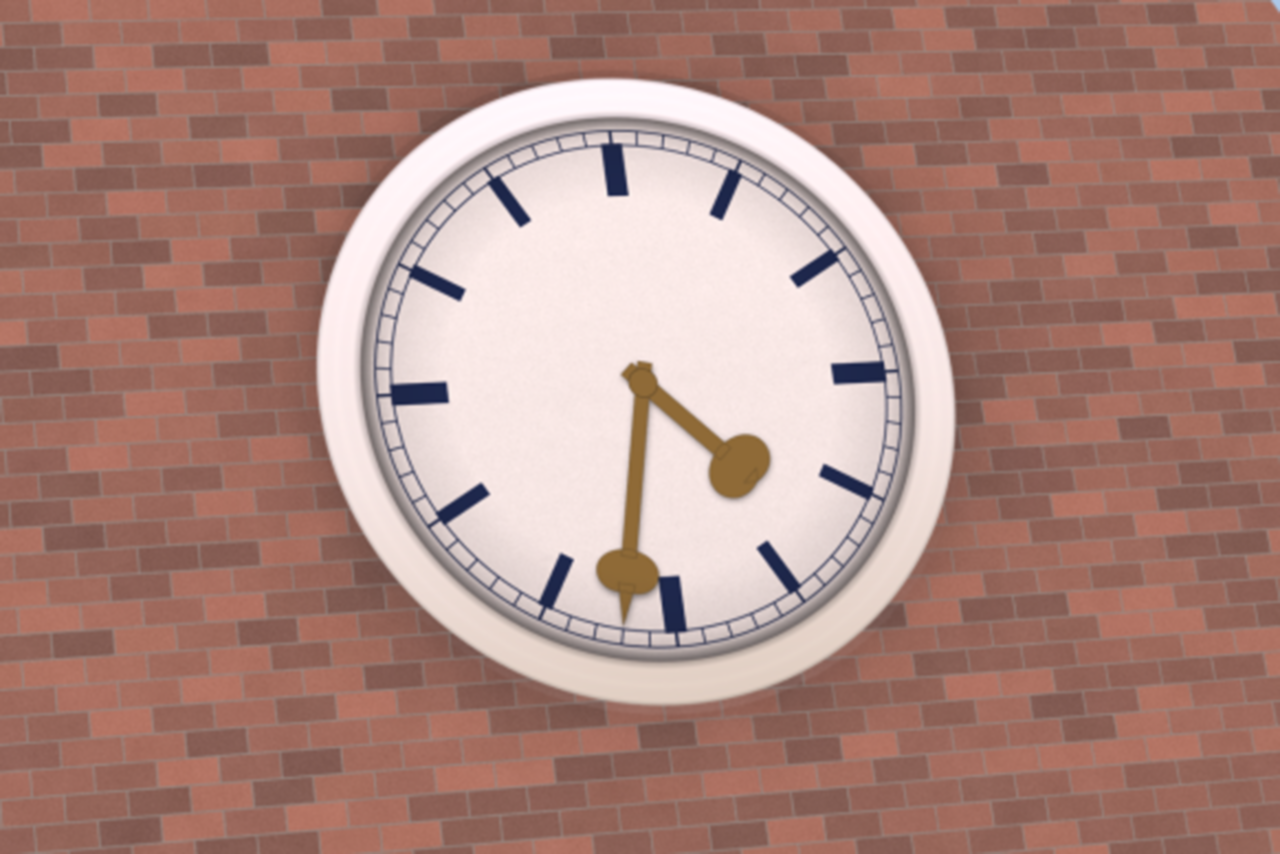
4:32
